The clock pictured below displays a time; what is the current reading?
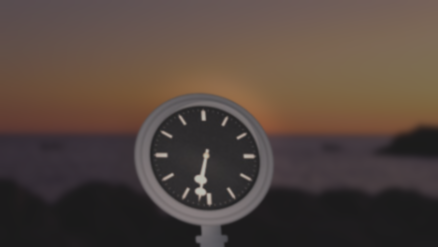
6:32
